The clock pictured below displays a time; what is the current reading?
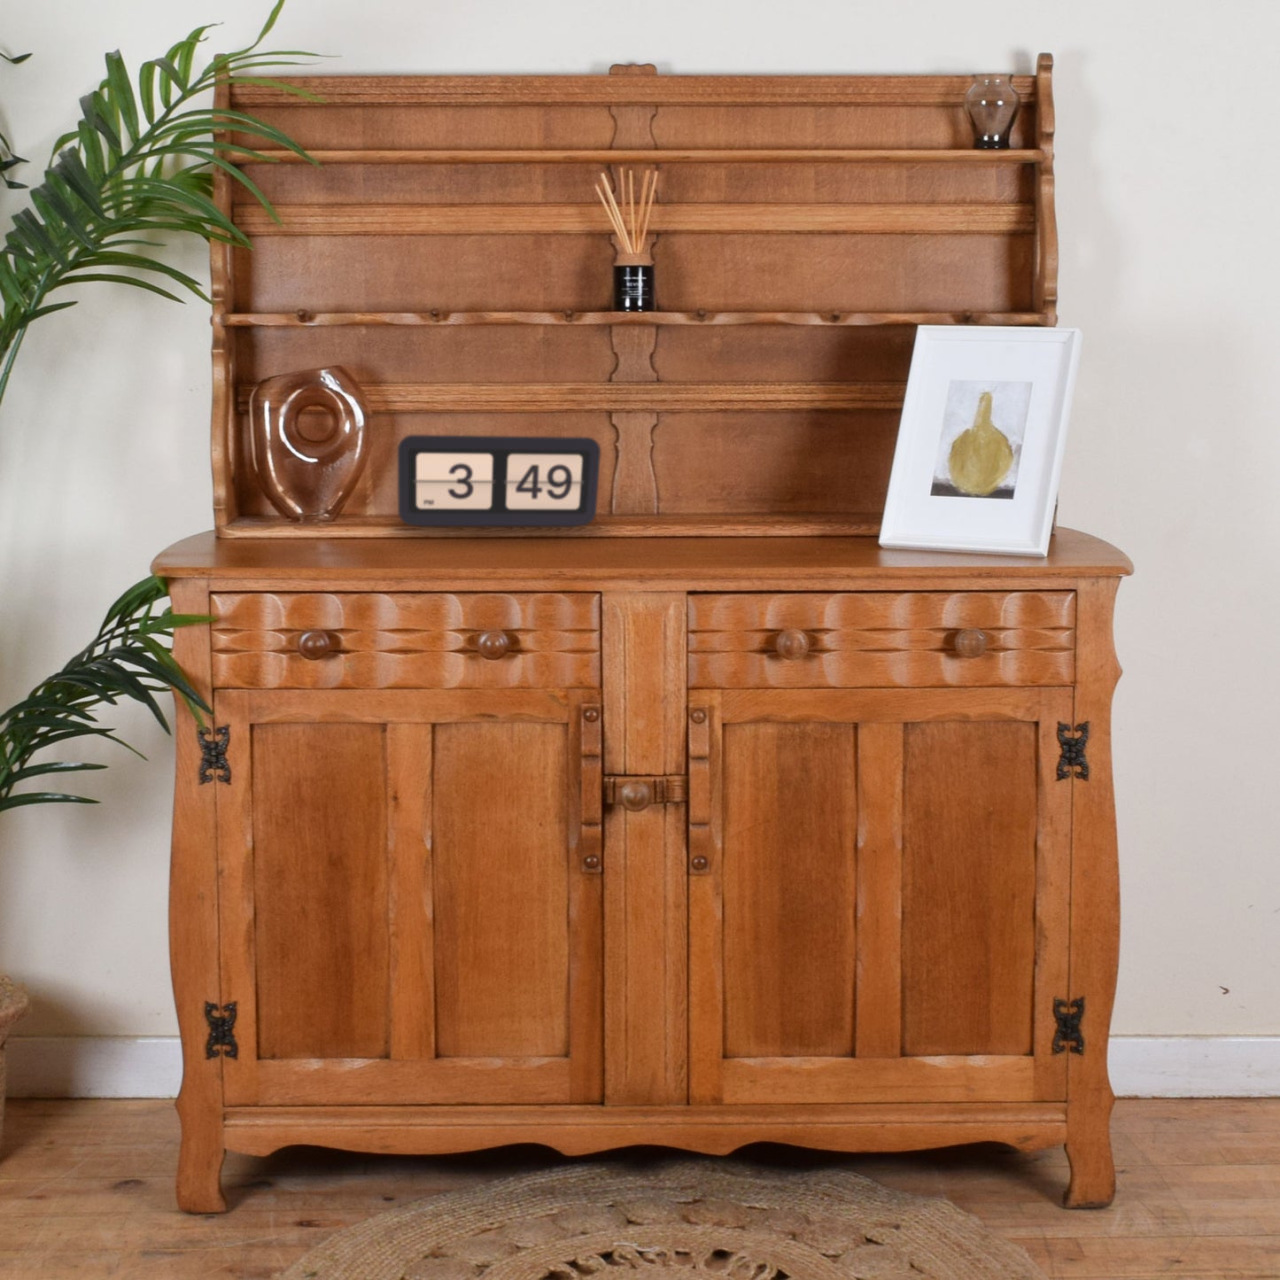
3:49
